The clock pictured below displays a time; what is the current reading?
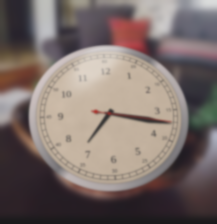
7:17:17
